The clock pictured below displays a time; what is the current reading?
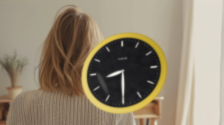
8:30
